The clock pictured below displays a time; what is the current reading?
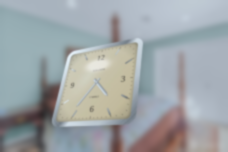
4:36
